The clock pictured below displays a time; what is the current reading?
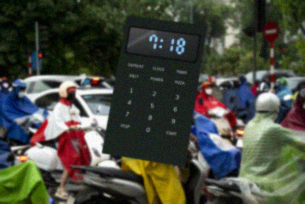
7:18
